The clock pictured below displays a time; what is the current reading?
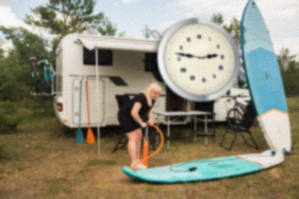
2:47
